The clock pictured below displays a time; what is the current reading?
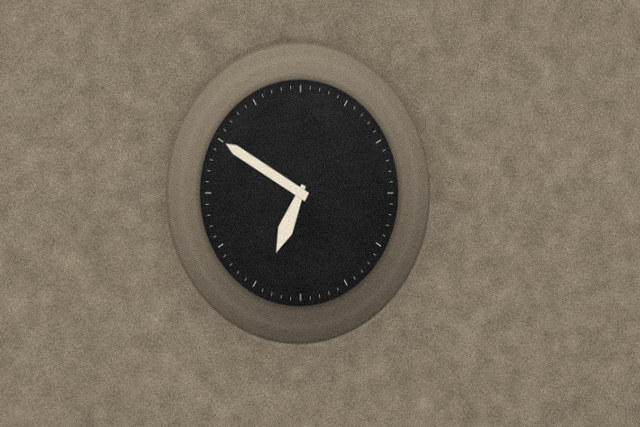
6:50
